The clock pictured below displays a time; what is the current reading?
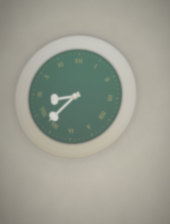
8:37
